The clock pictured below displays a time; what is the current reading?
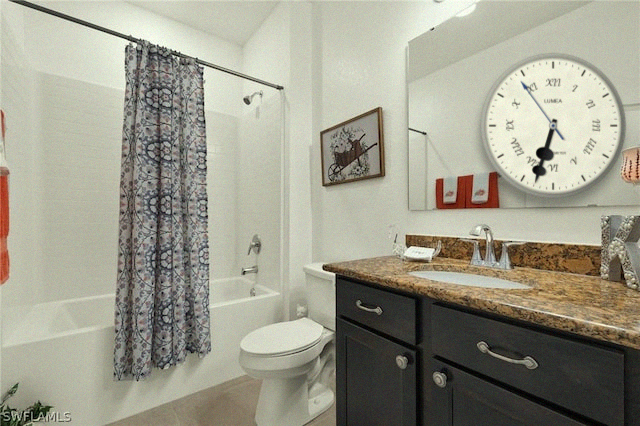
6:32:54
